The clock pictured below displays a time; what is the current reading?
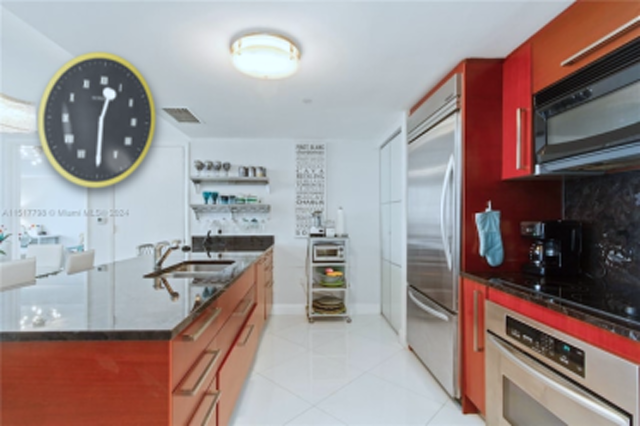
12:30
